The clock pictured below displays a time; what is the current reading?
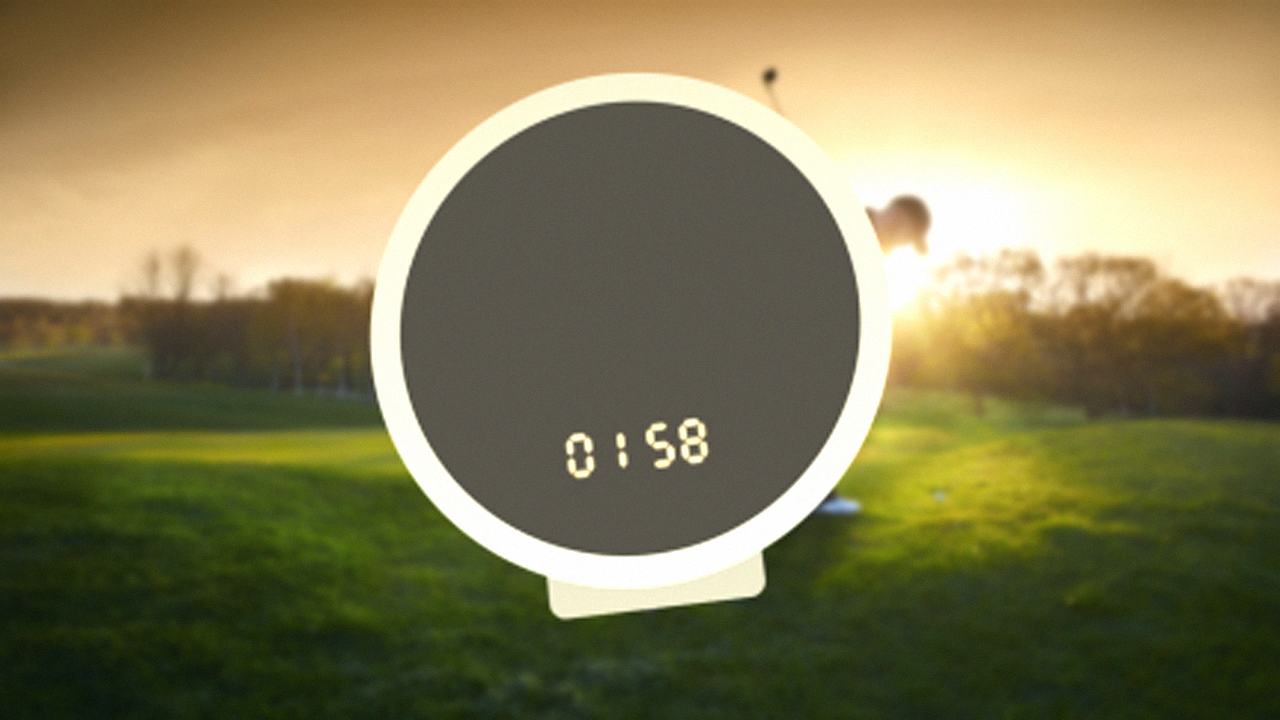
1:58
